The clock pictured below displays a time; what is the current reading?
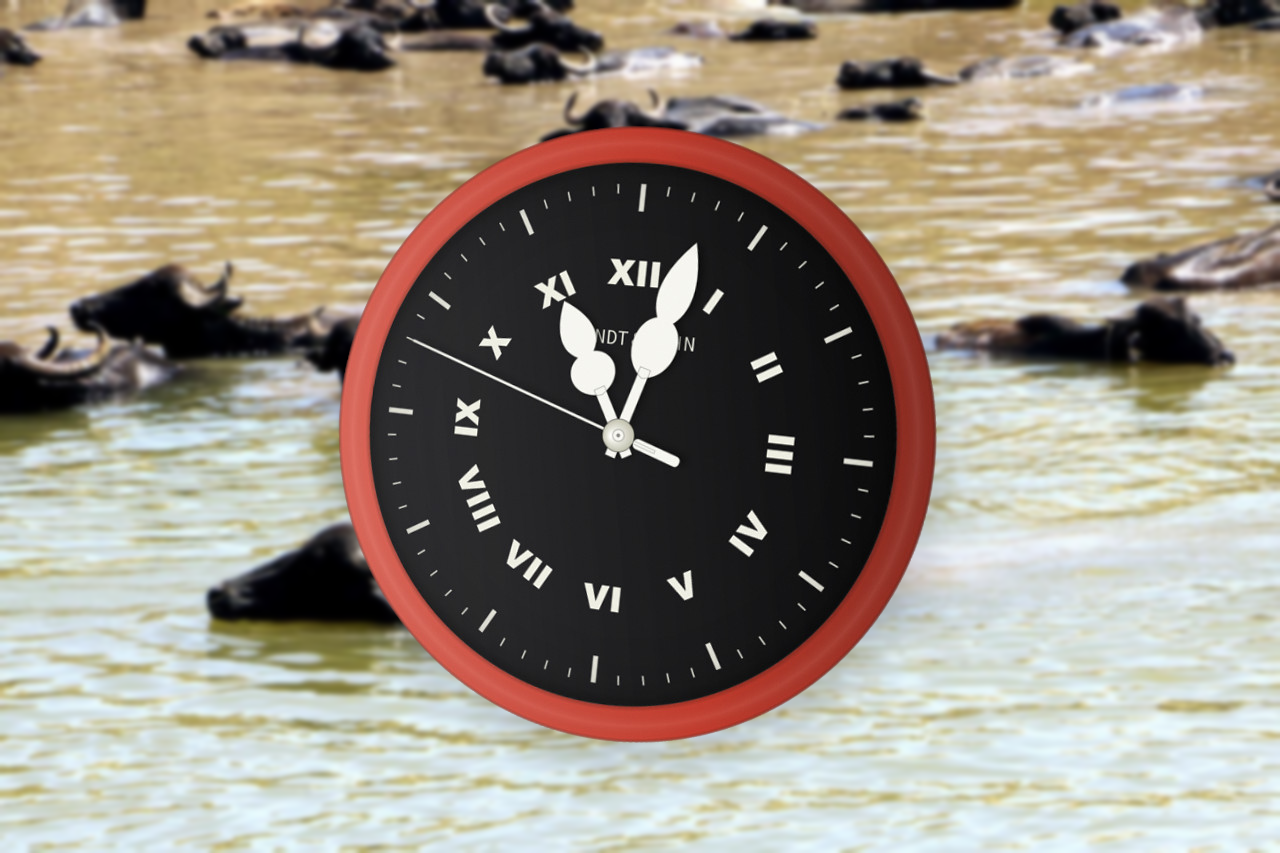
11:02:48
